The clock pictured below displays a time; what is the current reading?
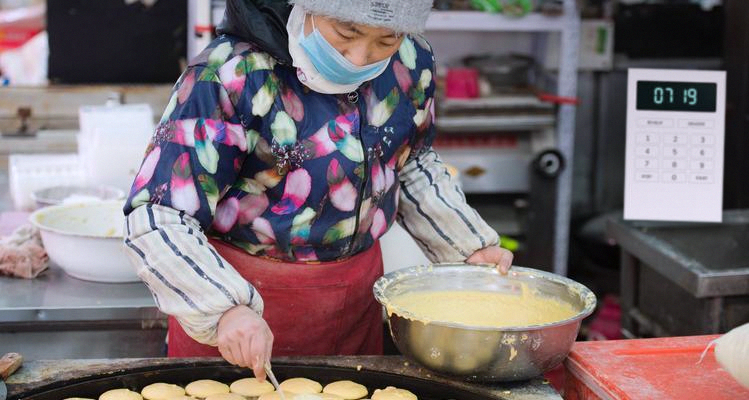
7:19
